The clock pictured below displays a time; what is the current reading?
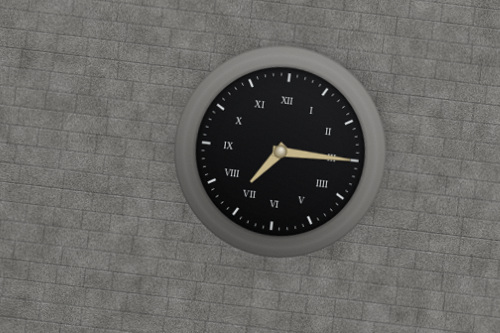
7:15
